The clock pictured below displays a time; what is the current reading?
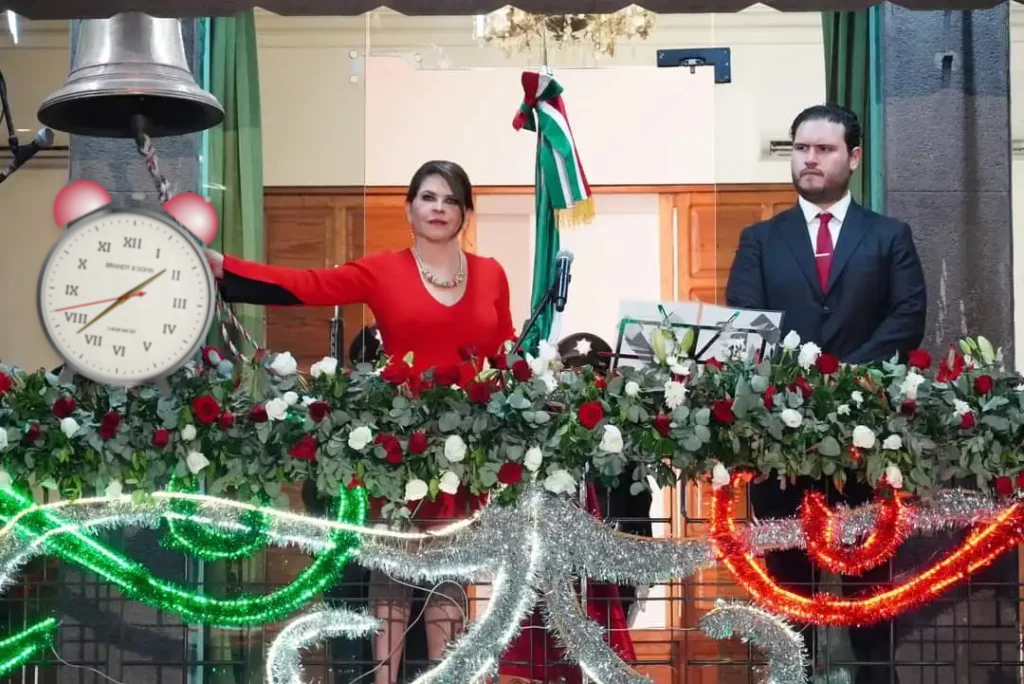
1:37:42
